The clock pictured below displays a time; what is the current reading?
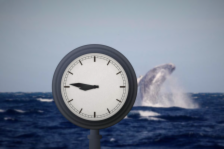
8:46
